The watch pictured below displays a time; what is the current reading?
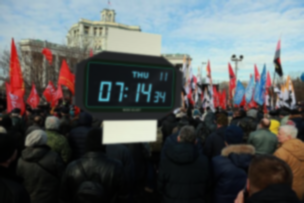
7:14
